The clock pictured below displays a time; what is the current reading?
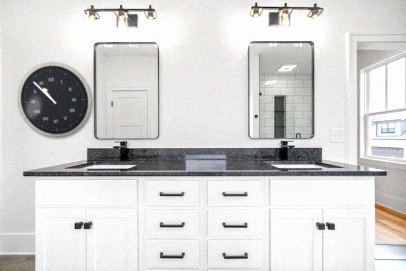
10:53
